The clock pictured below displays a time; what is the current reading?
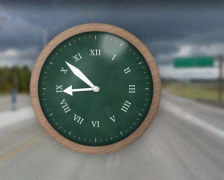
8:52
